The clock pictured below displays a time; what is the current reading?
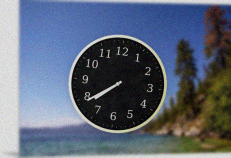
7:39
